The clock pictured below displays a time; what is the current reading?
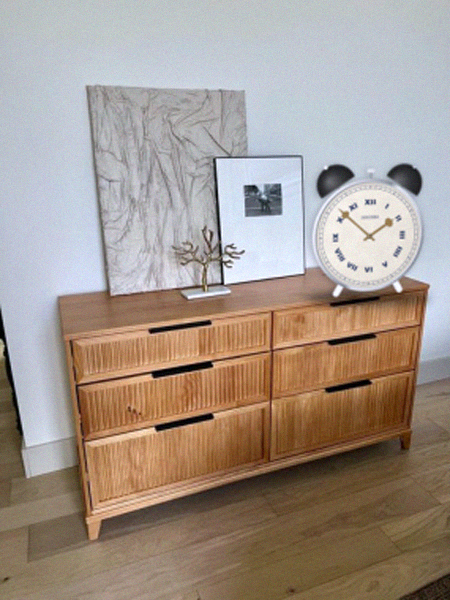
1:52
